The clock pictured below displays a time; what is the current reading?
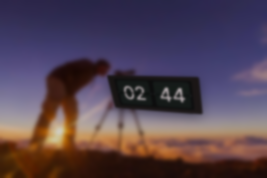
2:44
